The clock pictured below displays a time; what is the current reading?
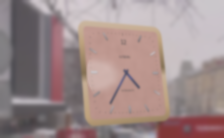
4:36
